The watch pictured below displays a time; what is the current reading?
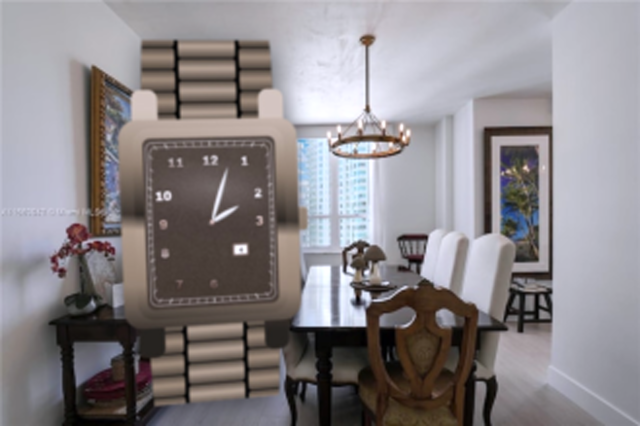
2:03
